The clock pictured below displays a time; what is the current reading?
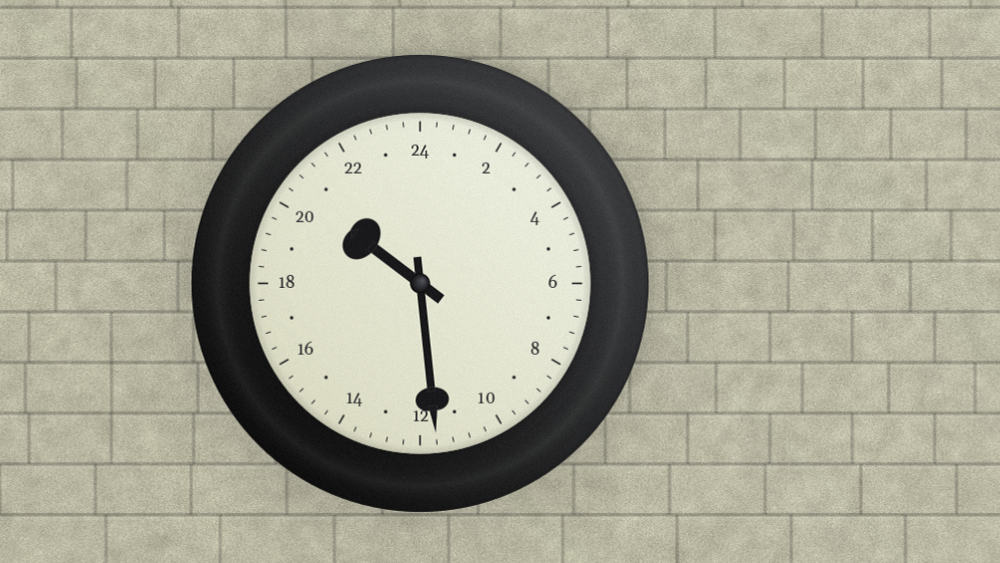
20:29
